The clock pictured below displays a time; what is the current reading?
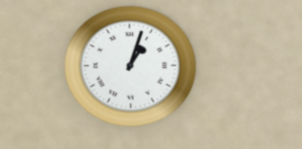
1:03
